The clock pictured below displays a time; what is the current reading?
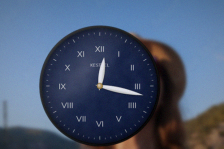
12:17
